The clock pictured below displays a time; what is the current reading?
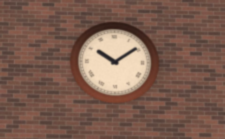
10:09
